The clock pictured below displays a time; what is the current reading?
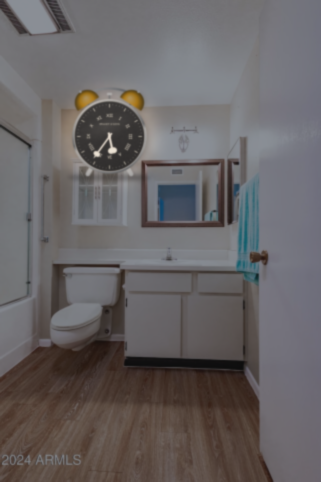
5:36
